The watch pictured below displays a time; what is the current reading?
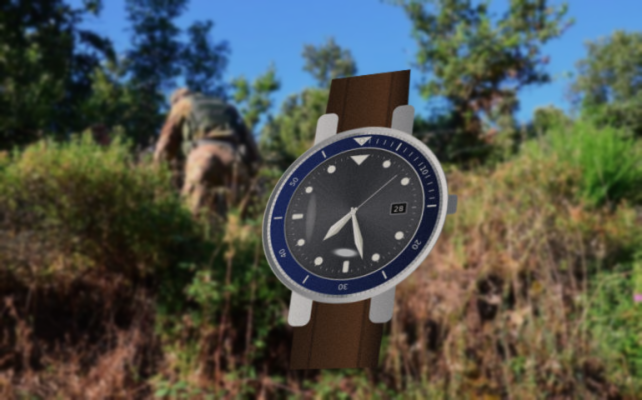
7:27:08
